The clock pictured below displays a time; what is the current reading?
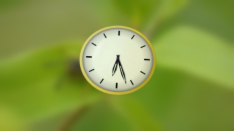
6:27
